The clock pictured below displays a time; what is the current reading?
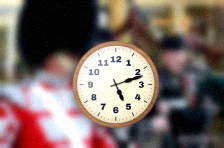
5:12
